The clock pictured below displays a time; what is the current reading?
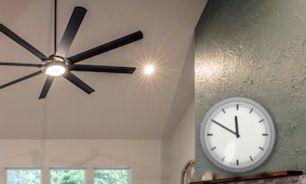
11:50
